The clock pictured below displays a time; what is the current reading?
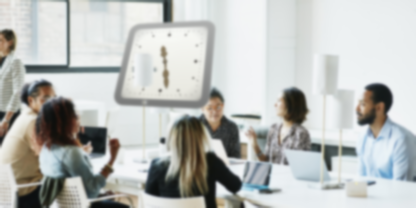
11:28
